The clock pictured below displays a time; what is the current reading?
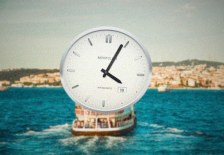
4:04
